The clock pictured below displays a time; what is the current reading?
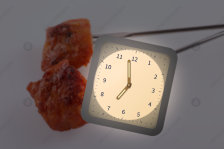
6:58
